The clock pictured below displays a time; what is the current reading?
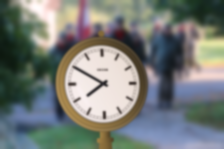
7:50
